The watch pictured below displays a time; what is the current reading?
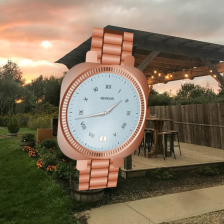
1:43
